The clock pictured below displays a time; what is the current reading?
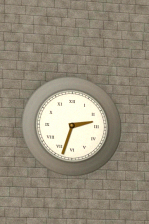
2:33
